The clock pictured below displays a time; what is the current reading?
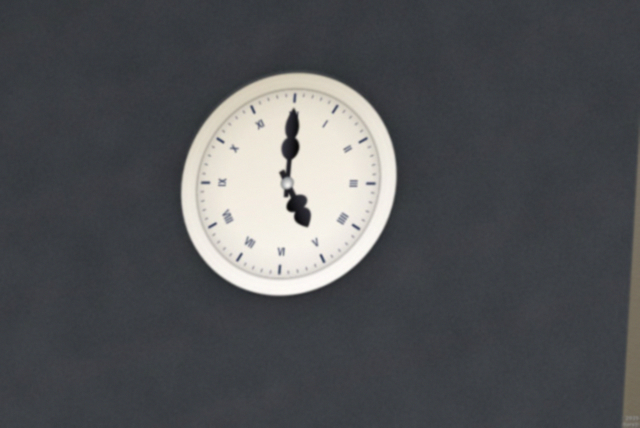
5:00
